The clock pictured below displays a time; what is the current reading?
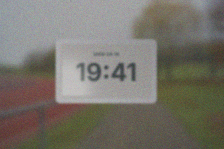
19:41
